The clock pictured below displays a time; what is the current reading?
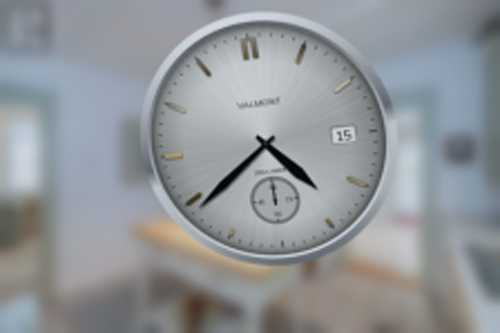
4:39
